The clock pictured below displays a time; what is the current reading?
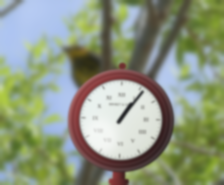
1:06
